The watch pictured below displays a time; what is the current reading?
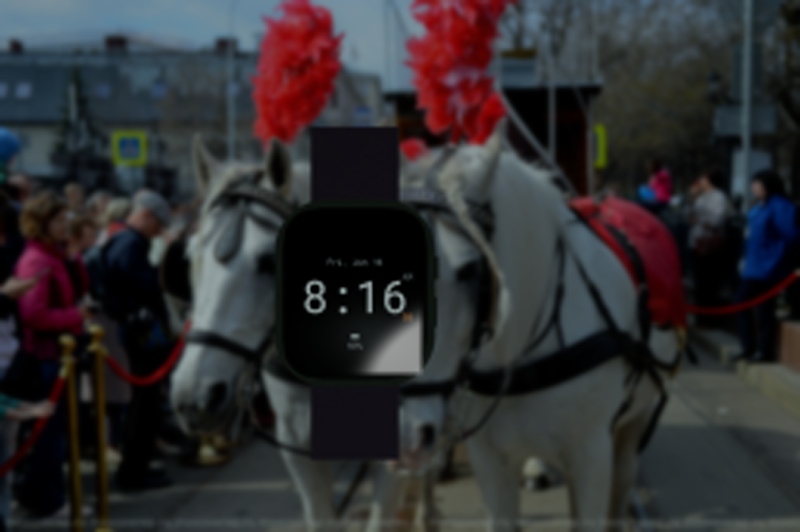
8:16
